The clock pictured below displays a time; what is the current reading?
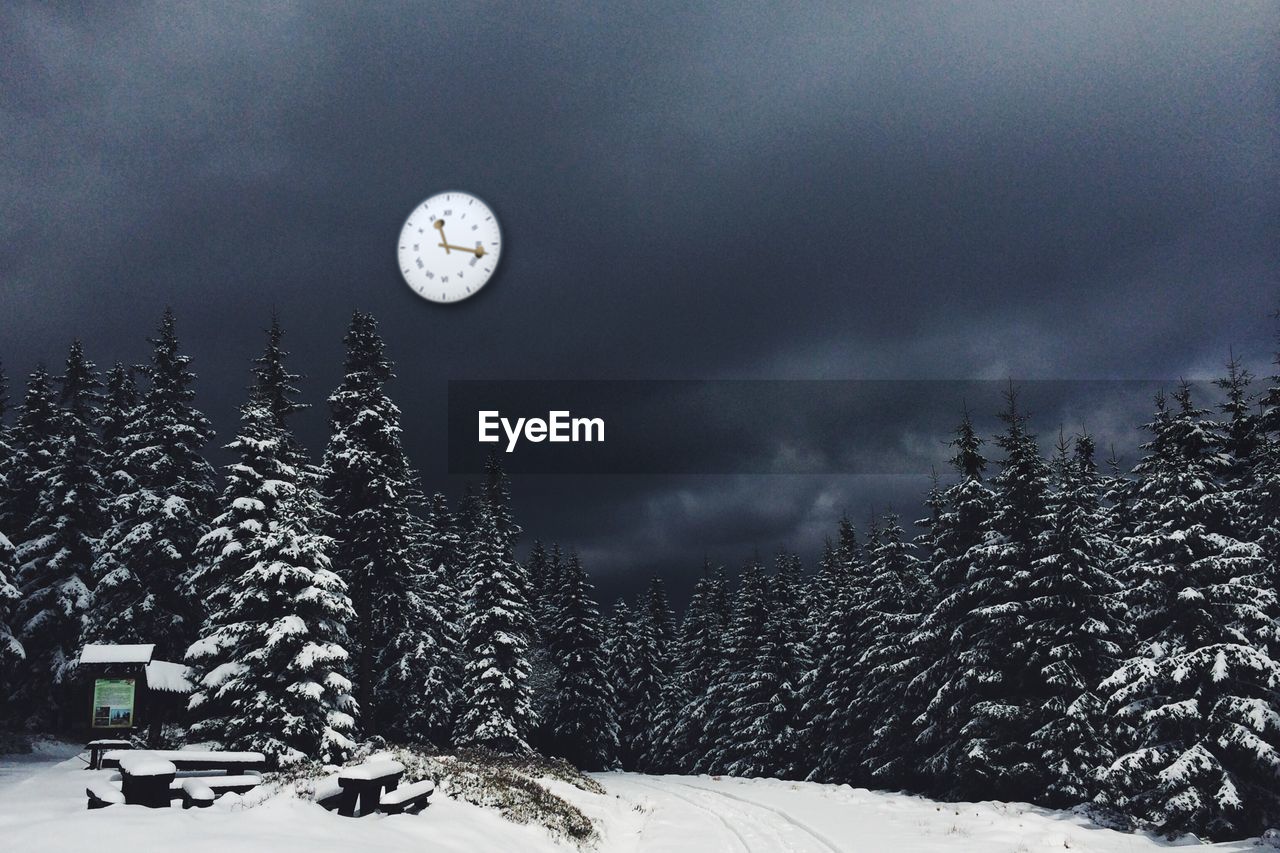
11:17
